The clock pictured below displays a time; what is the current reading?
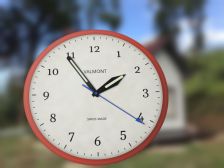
1:54:21
